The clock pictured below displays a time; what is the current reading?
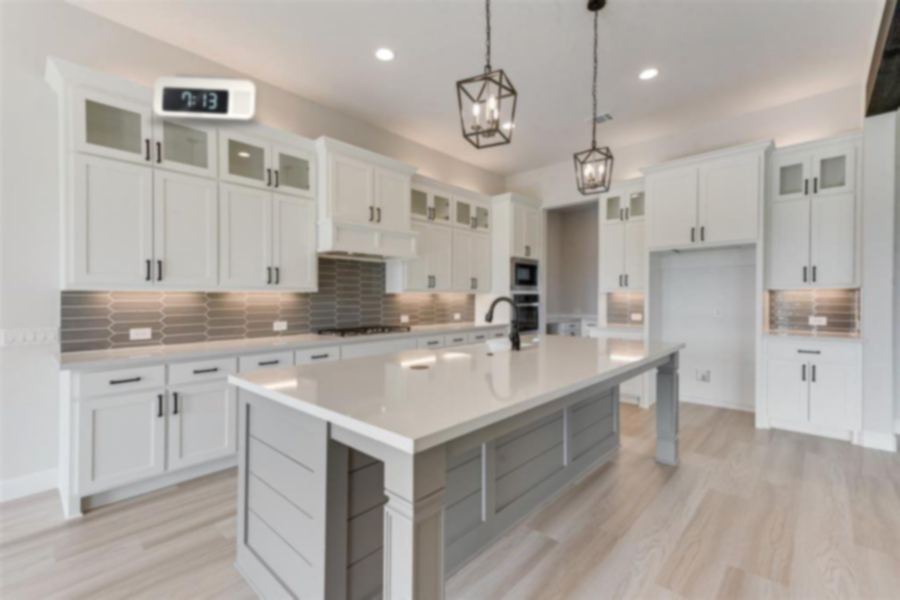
7:13
